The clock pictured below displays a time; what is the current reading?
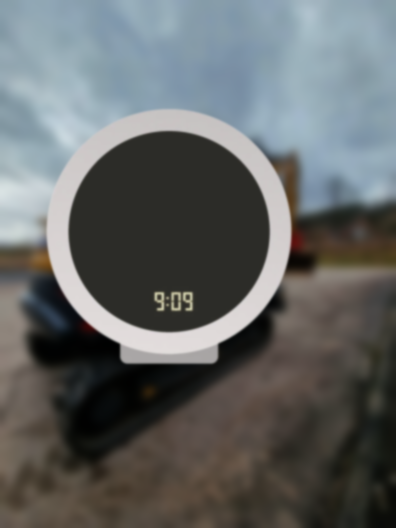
9:09
